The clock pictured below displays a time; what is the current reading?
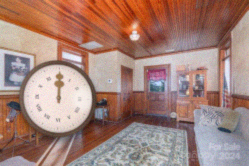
12:00
